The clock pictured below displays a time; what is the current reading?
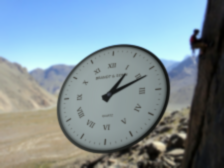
1:11
